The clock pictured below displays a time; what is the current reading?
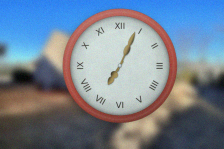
7:04
